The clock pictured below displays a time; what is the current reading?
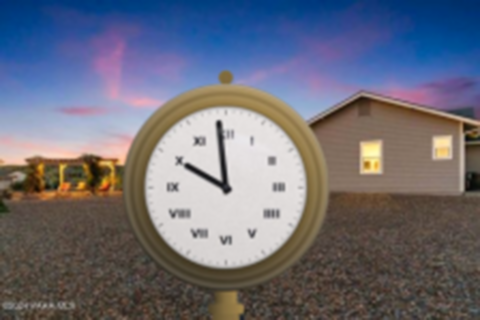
9:59
